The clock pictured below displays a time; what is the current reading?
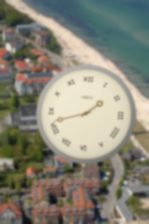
1:42
